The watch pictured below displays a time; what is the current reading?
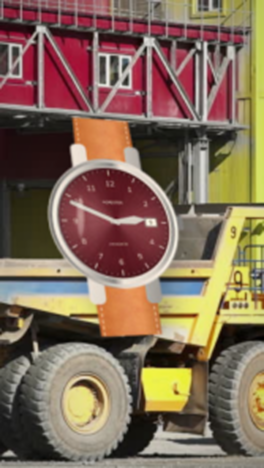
2:49
